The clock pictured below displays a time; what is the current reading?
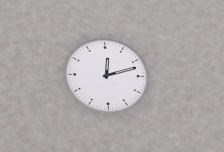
12:12
